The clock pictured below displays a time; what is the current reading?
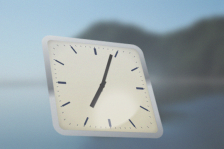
7:04
